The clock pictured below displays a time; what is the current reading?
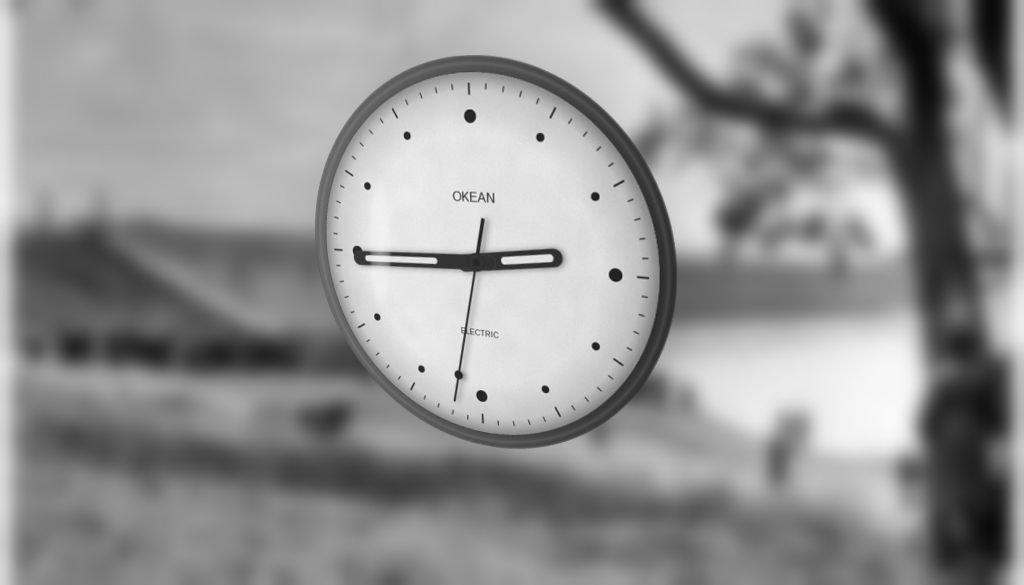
2:44:32
